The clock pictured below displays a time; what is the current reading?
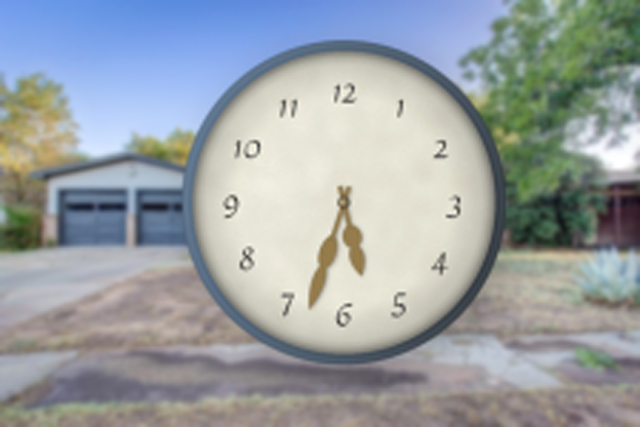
5:33
